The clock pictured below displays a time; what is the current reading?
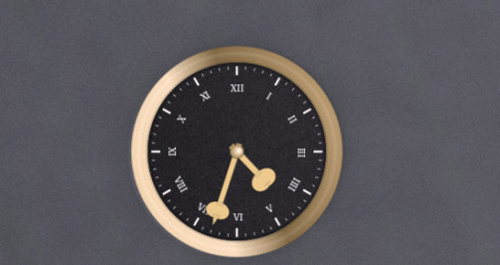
4:33
